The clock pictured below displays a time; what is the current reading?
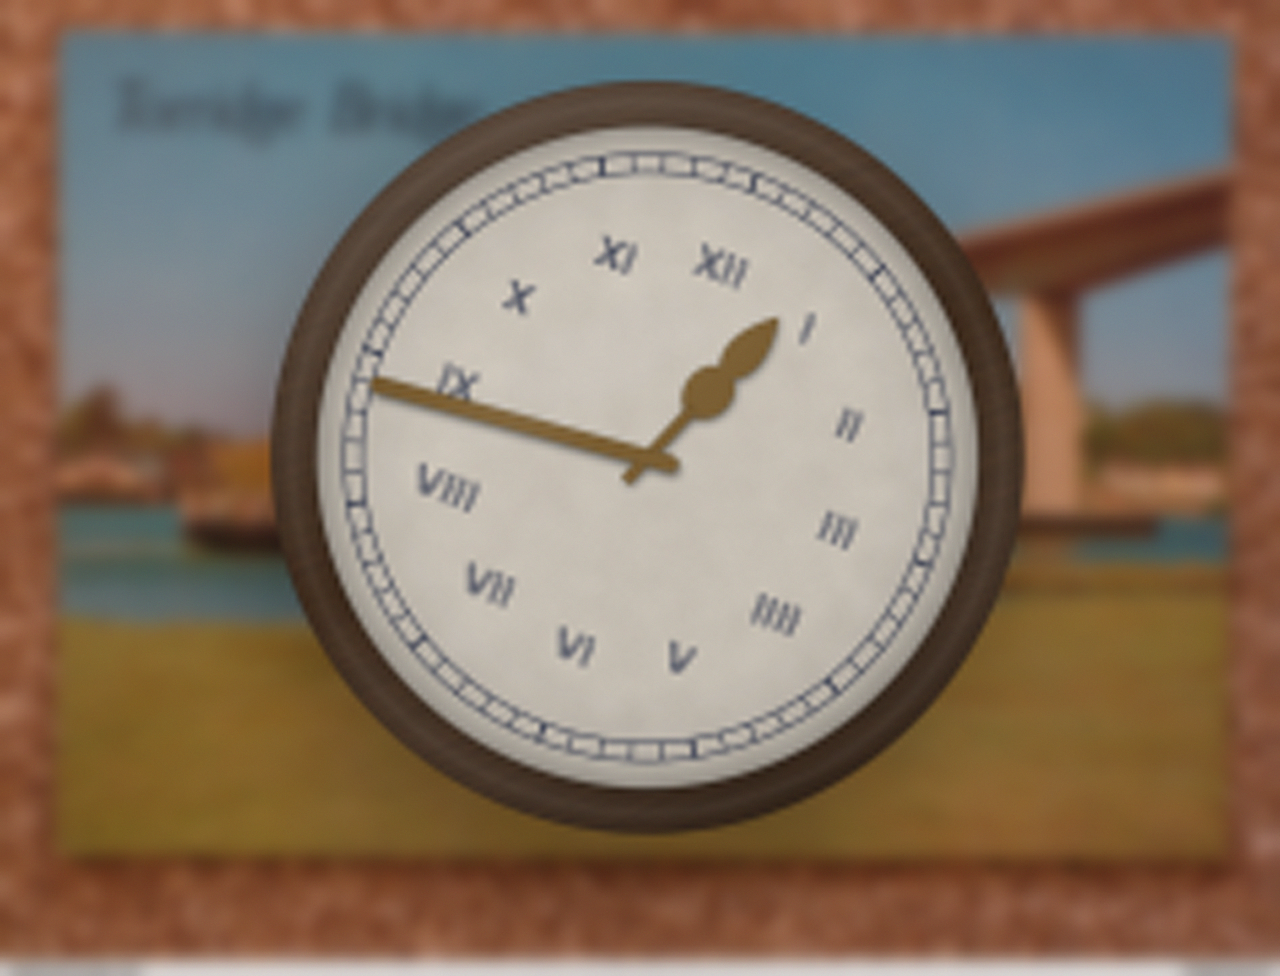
12:44
